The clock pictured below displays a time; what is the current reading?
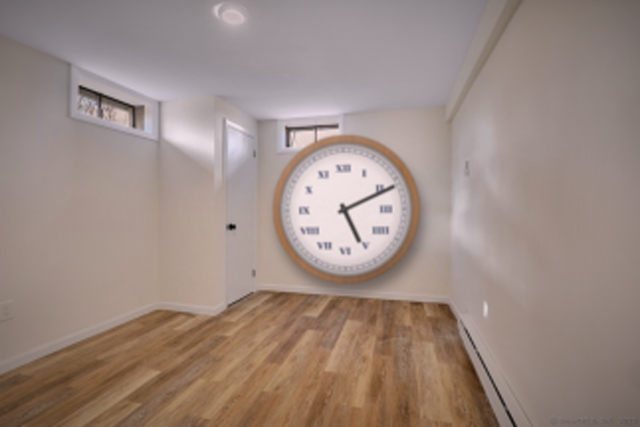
5:11
